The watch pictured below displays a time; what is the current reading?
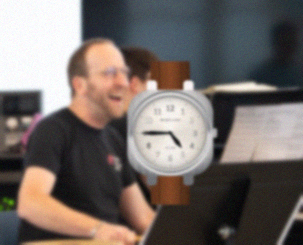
4:45
